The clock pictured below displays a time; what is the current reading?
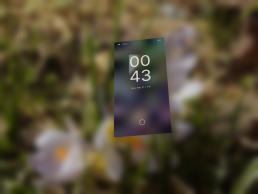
0:43
